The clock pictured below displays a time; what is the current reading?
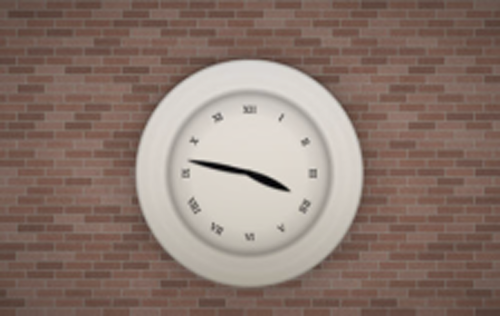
3:47
